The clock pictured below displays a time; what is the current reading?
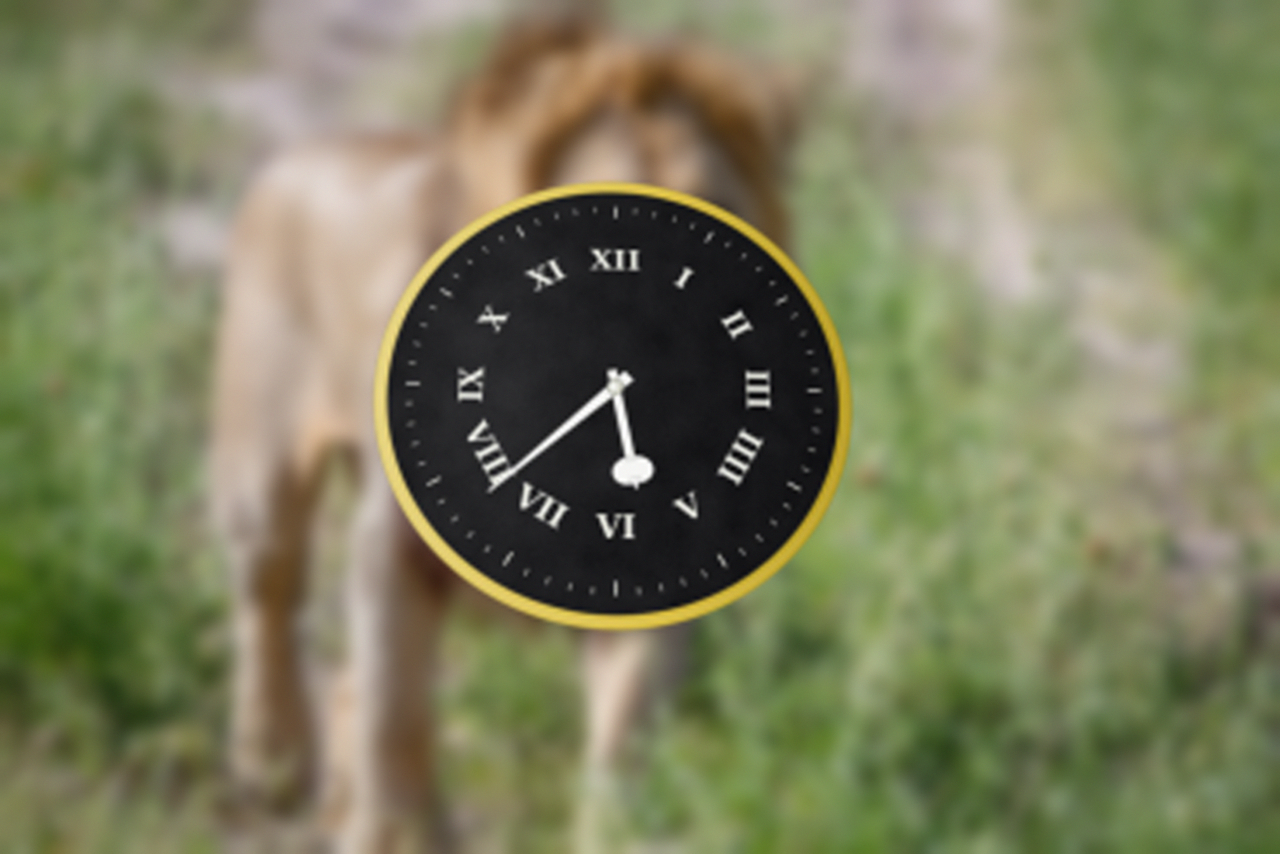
5:38
